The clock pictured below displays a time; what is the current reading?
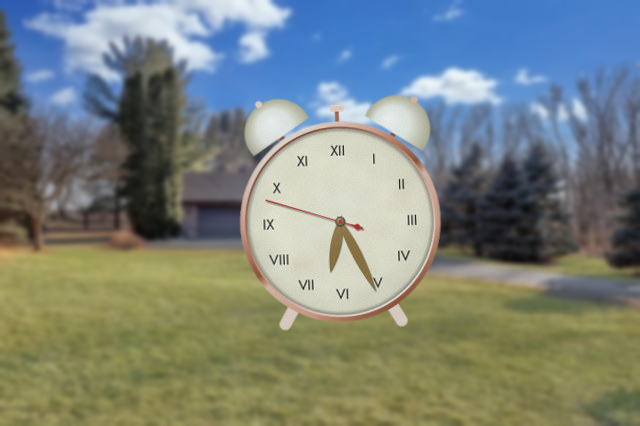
6:25:48
